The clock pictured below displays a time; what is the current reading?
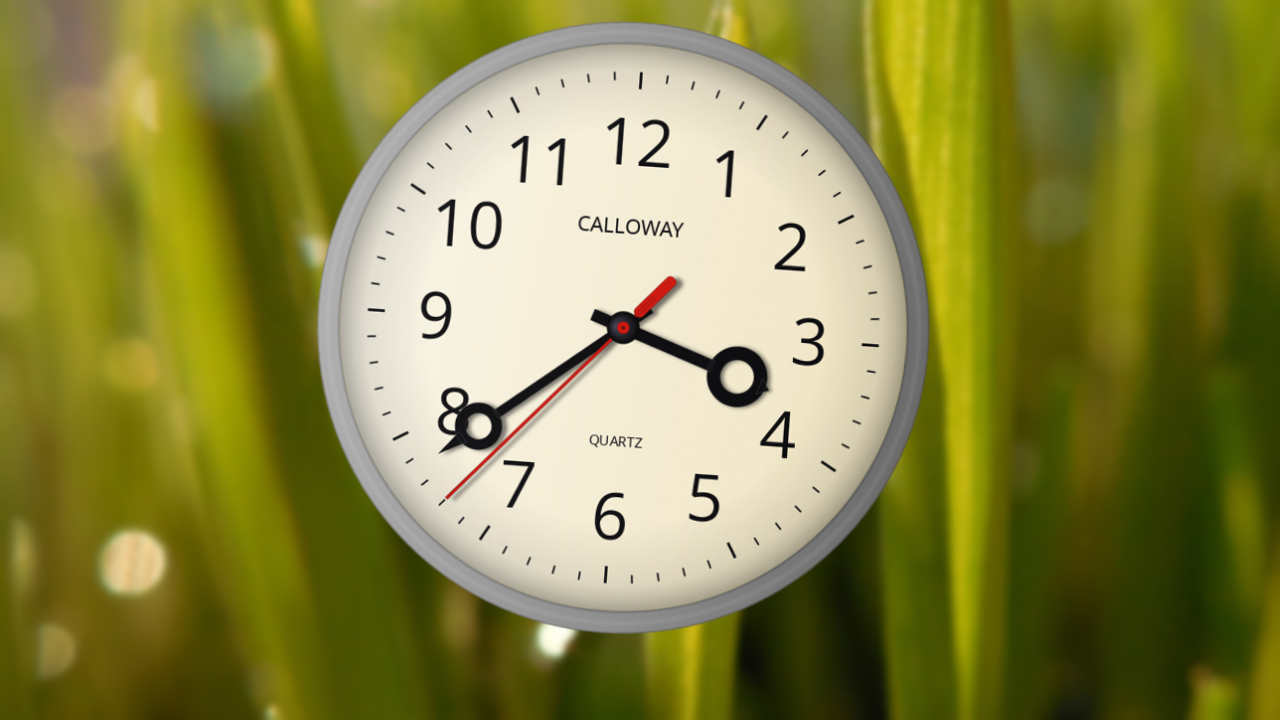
3:38:37
